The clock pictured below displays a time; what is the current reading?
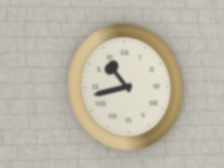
10:43
